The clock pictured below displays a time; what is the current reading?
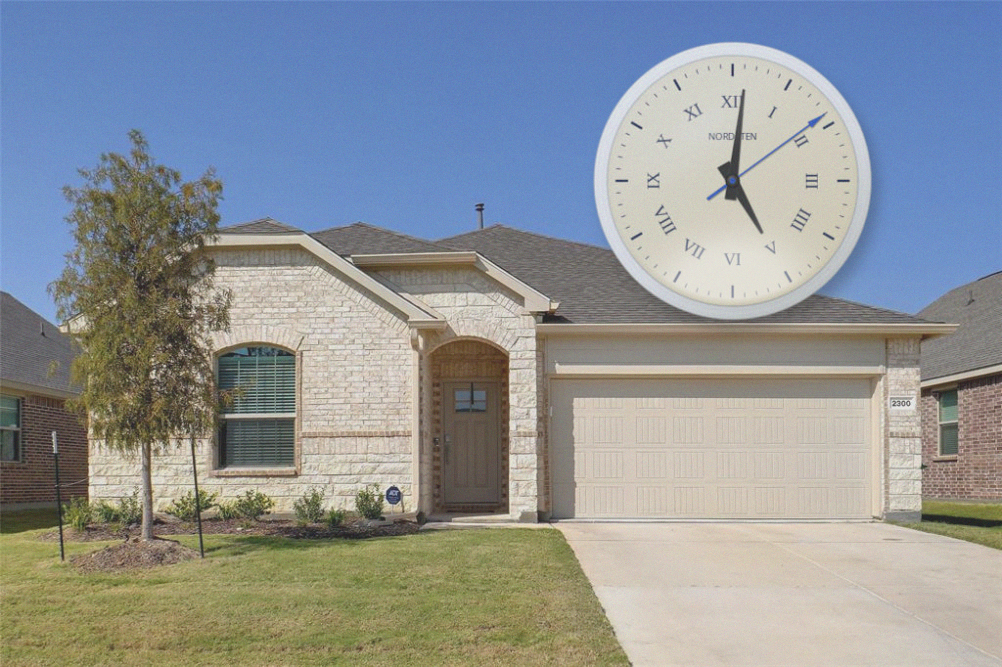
5:01:09
